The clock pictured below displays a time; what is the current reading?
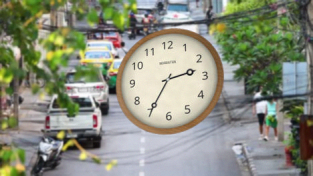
2:35
